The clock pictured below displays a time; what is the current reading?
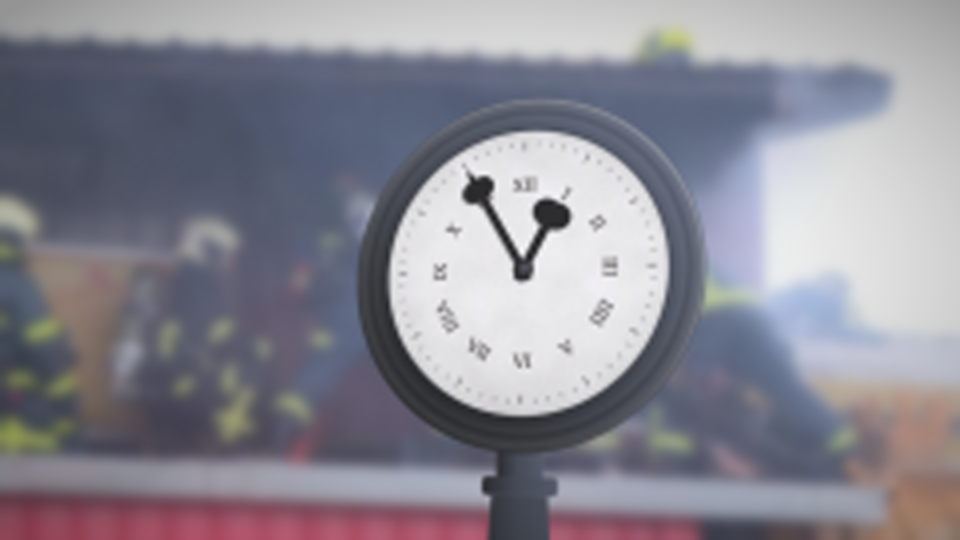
12:55
